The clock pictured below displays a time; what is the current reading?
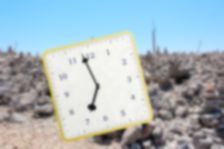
6:58
